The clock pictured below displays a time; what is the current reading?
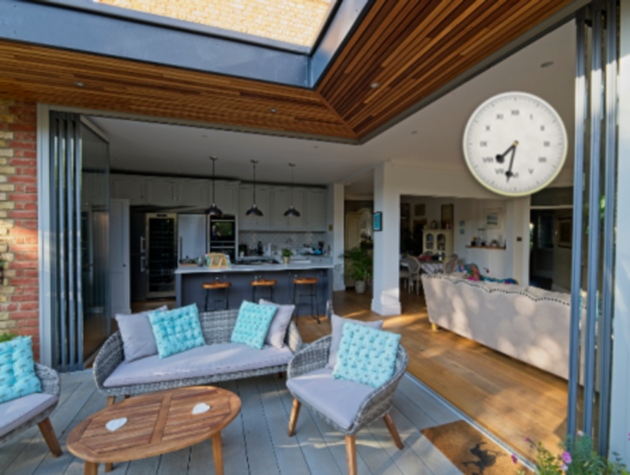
7:32
